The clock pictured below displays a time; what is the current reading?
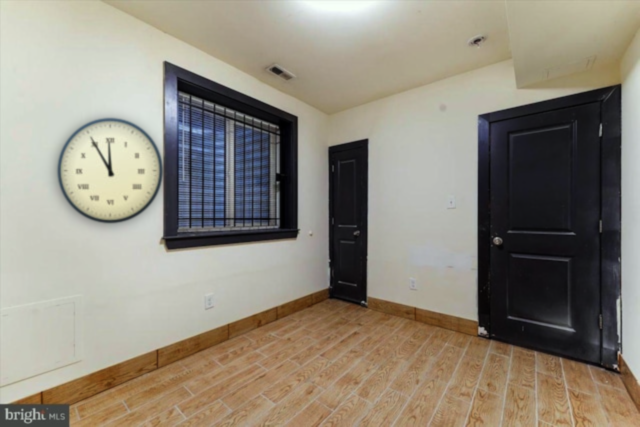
11:55
